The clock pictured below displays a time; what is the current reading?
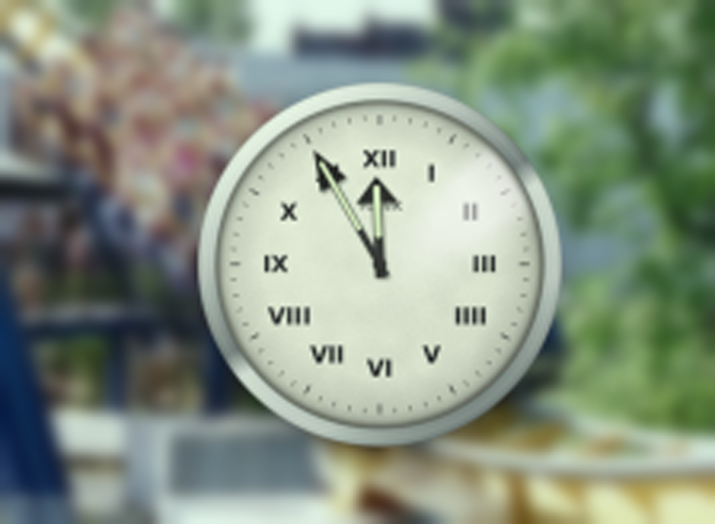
11:55
